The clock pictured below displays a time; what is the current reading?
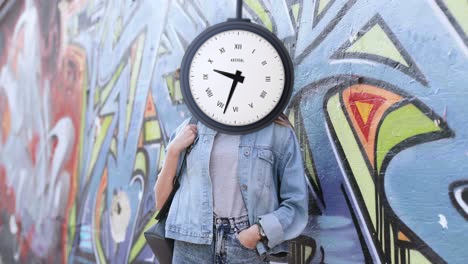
9:33
